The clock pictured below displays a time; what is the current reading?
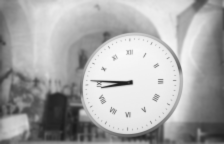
8:46
